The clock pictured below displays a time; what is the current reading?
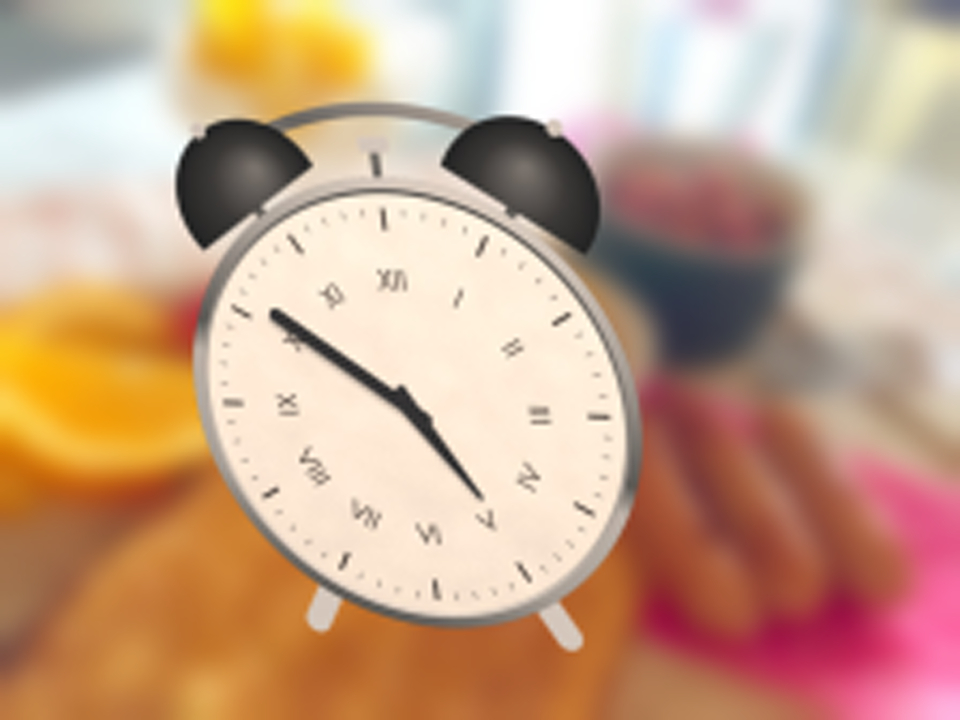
4:51
